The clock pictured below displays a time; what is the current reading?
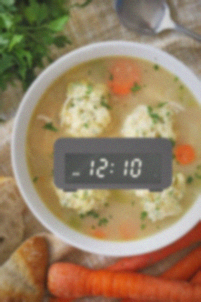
12:10
